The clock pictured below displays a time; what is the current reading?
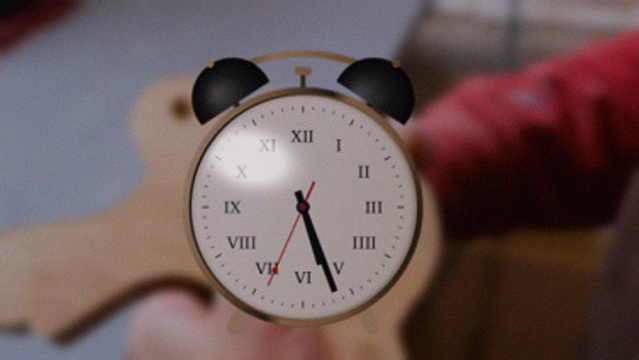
5:26:34
